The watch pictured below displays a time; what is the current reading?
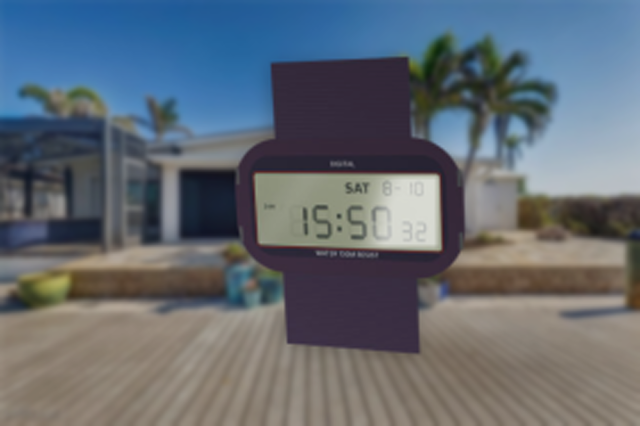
15:50:32
